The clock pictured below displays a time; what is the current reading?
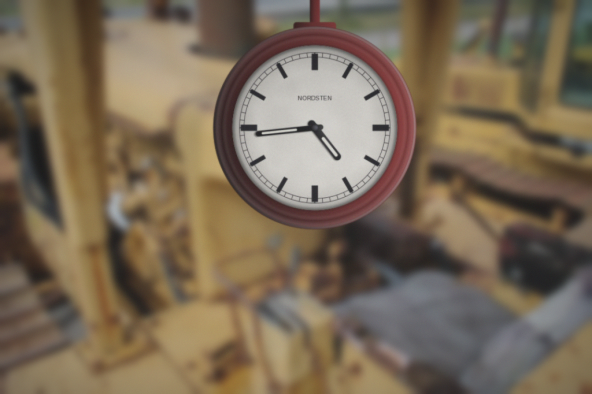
4:44
